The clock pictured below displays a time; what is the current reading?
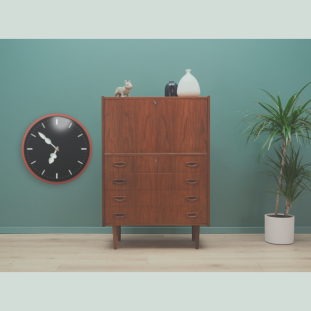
6:52
